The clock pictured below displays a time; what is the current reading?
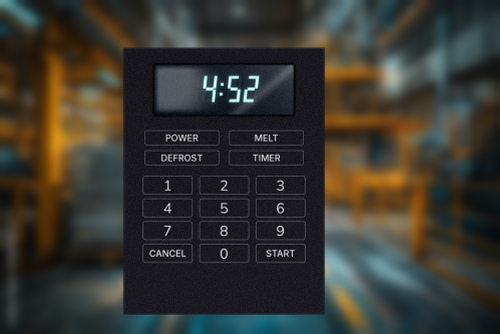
4:52
